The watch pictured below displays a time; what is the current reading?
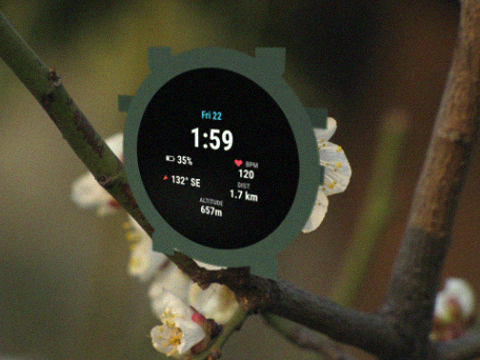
1:59
